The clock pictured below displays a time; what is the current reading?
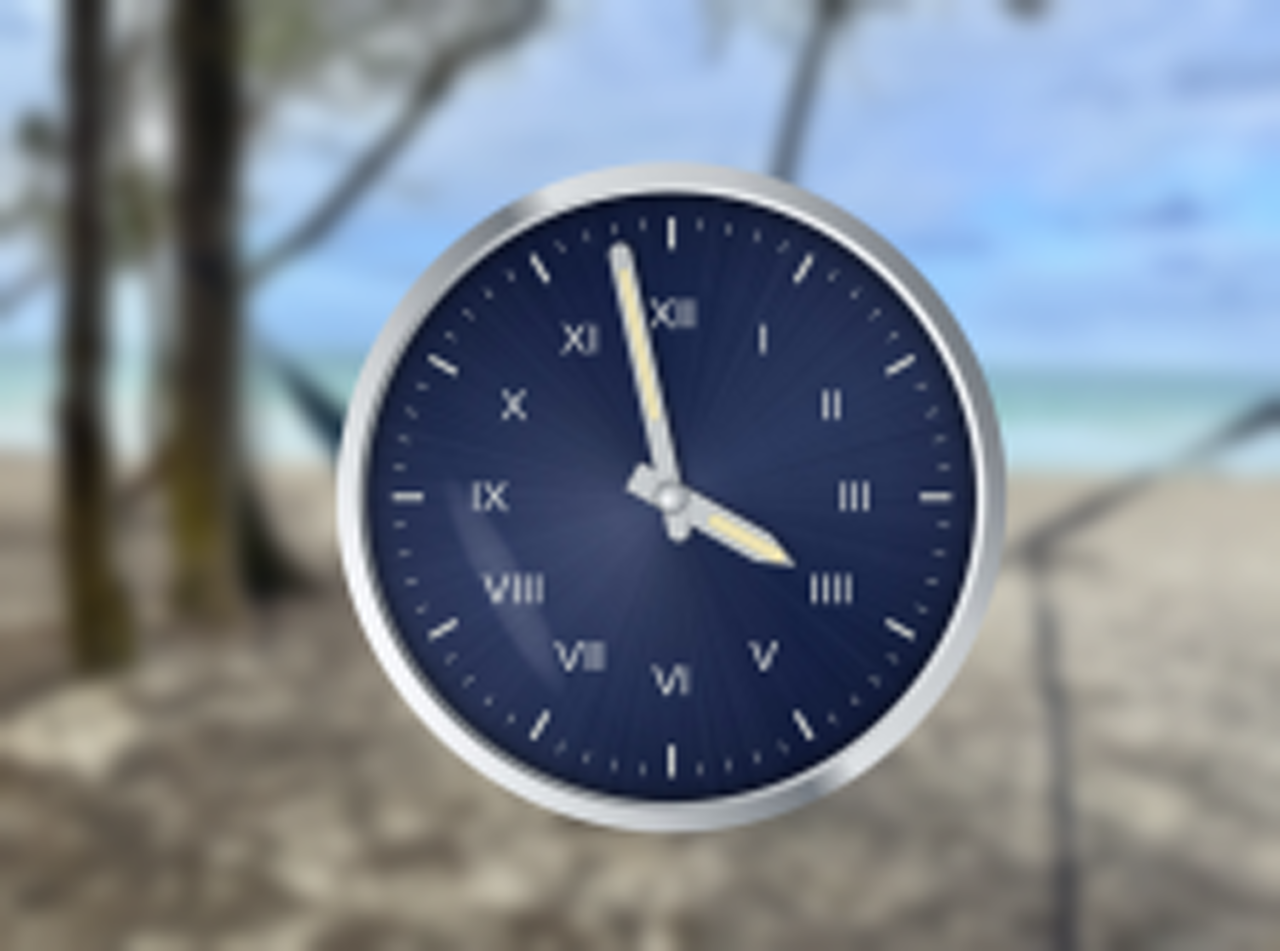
3:58
